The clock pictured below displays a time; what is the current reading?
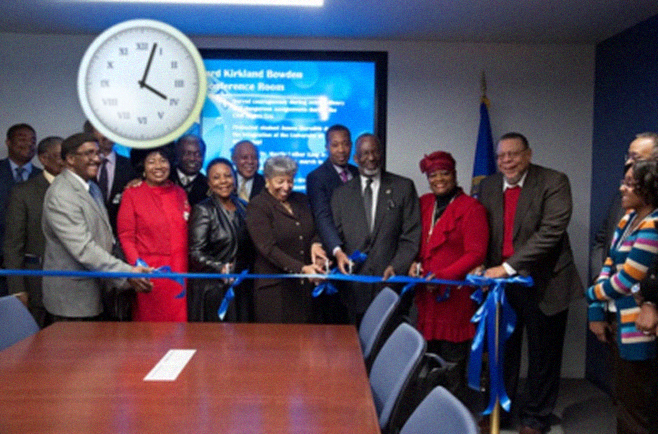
4:03
